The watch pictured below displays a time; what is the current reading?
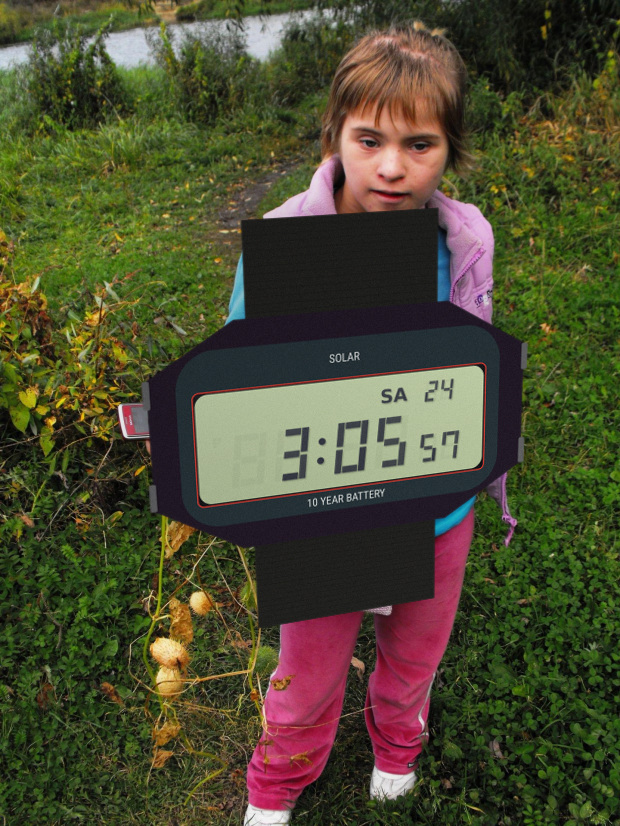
3:05:57
